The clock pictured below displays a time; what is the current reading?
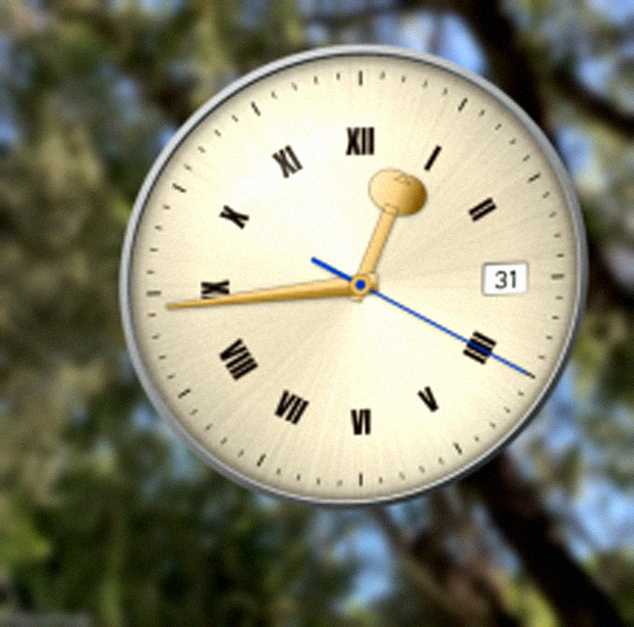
12:44:20
